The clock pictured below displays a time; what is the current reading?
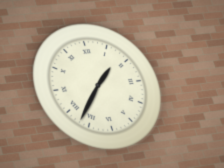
1:37
